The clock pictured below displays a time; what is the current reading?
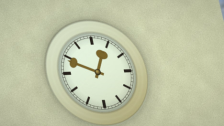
12:49
